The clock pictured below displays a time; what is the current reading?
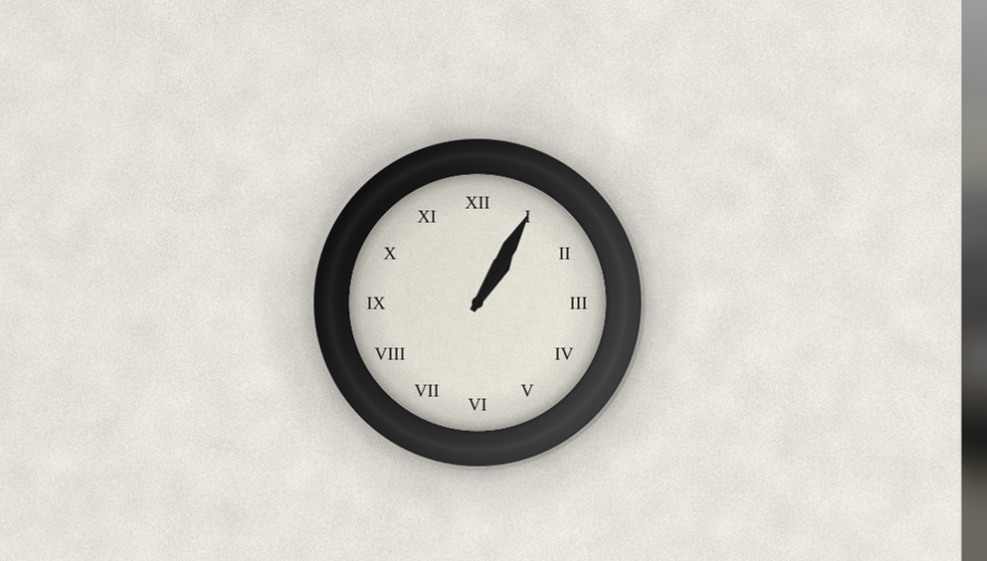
1:05
